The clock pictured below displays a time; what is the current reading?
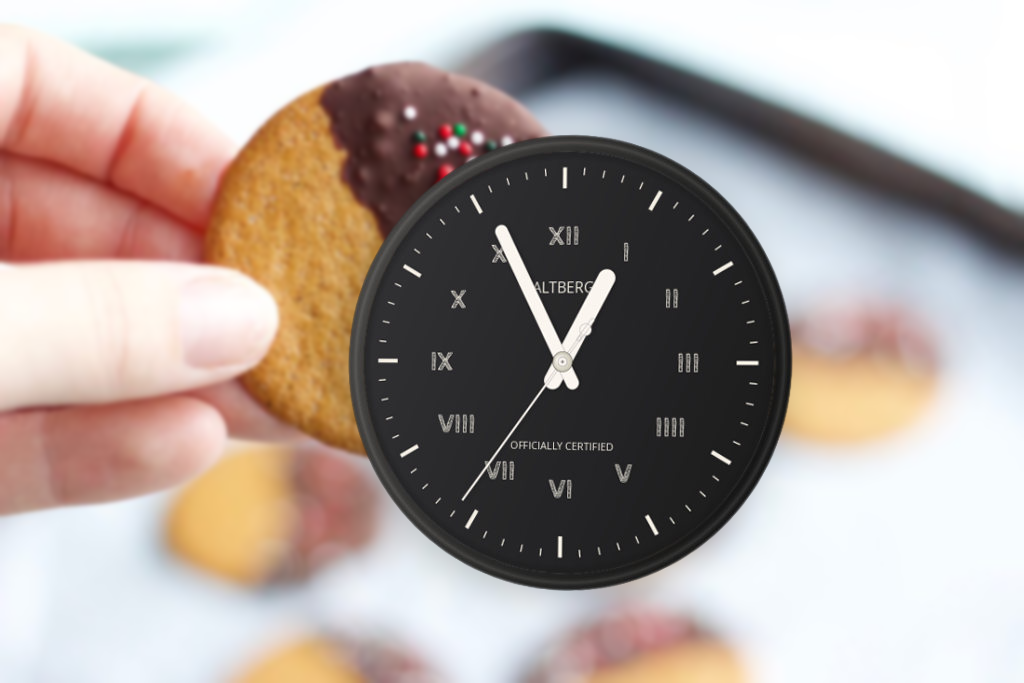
12:55:36
